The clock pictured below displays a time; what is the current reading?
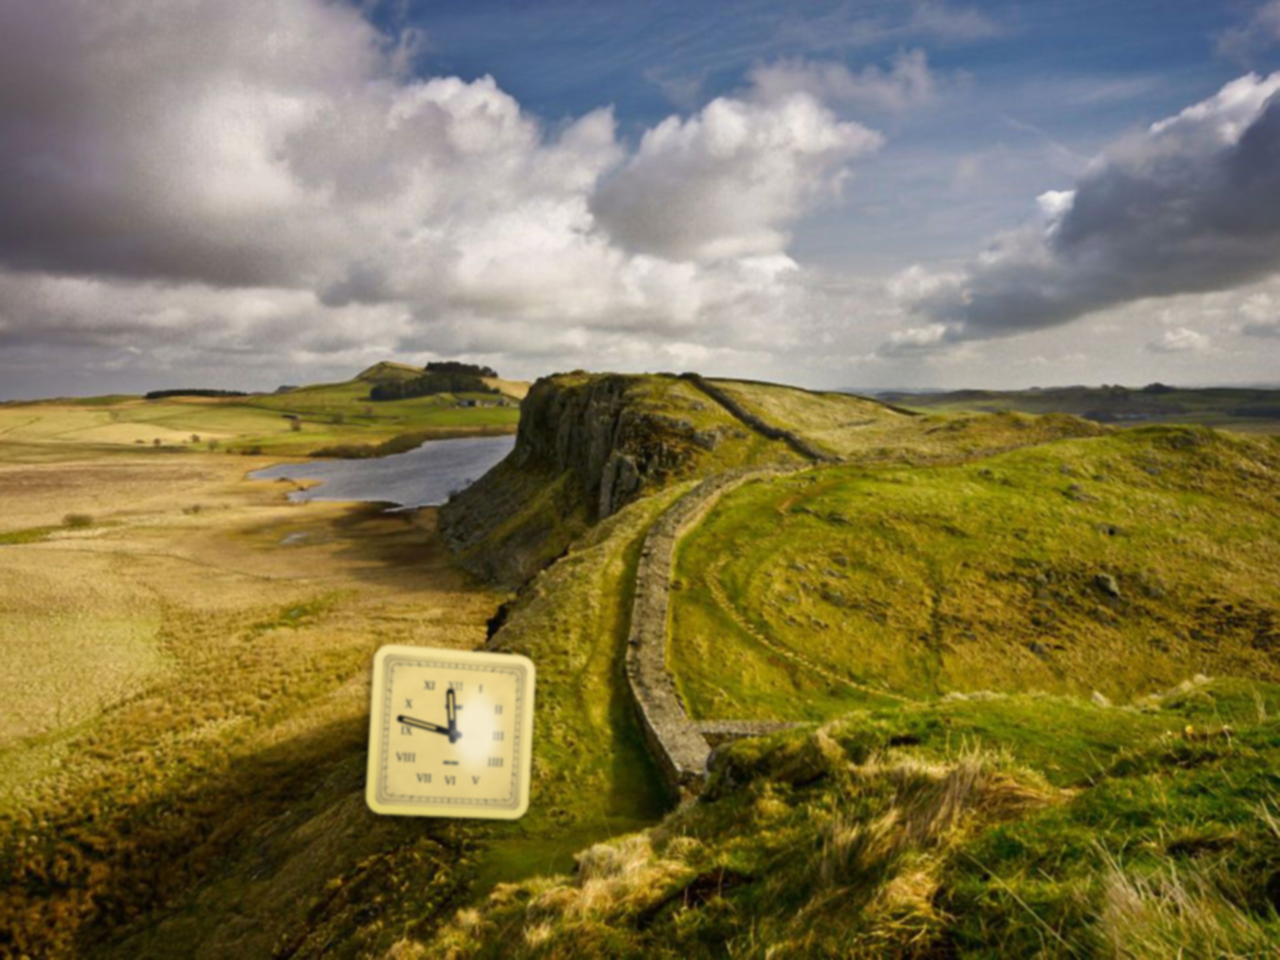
11:47
